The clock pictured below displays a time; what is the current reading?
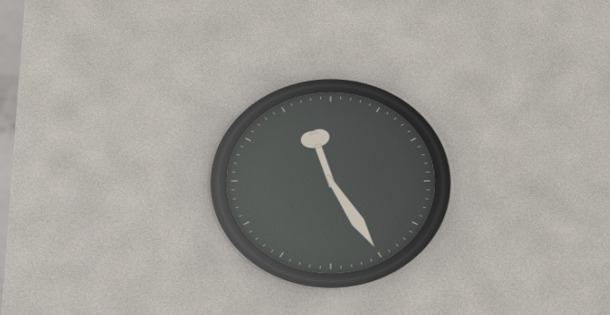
11:25
